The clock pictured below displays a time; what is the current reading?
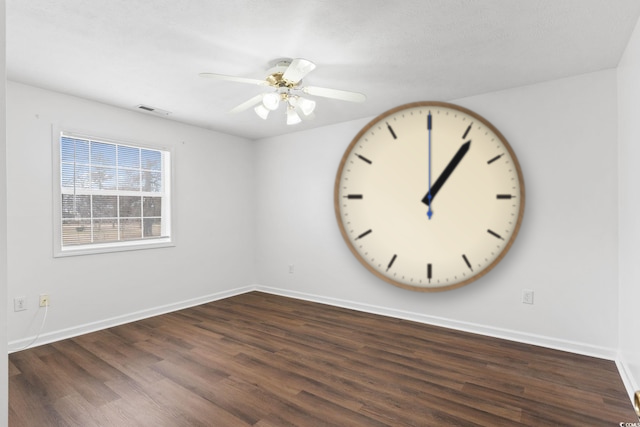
1:06:00
